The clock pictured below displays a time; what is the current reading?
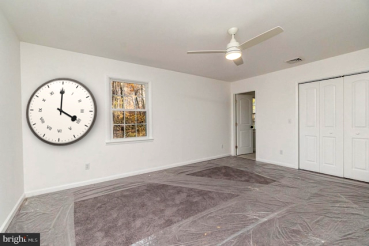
4:00
